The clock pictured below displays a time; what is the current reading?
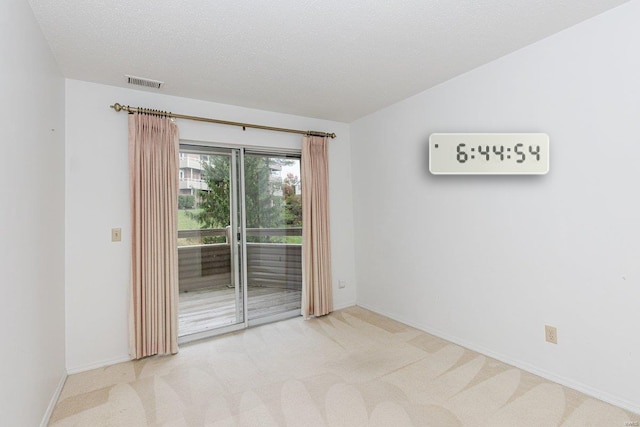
6:44:54
